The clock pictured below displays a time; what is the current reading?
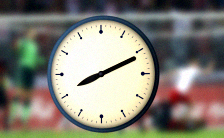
8:11
